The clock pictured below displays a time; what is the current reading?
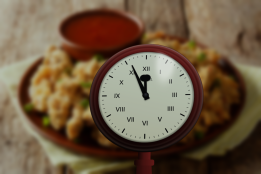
11:56
